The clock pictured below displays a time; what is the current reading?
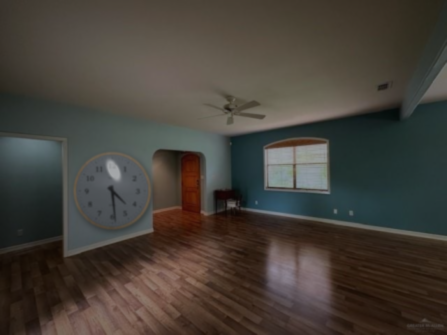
4:29
